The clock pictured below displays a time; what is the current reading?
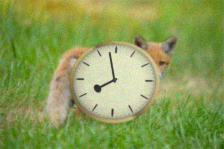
7:58
